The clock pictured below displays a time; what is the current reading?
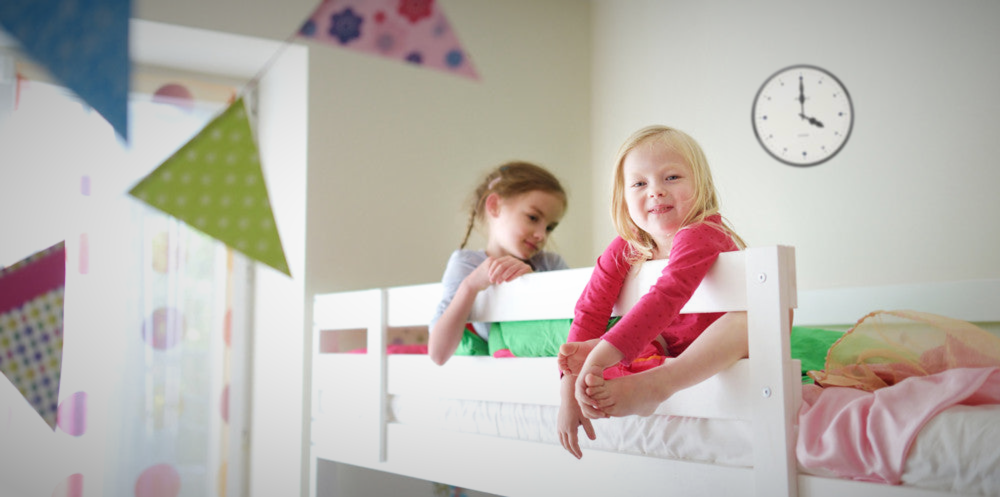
4:00
